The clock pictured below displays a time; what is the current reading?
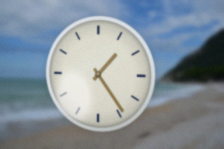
1:24
